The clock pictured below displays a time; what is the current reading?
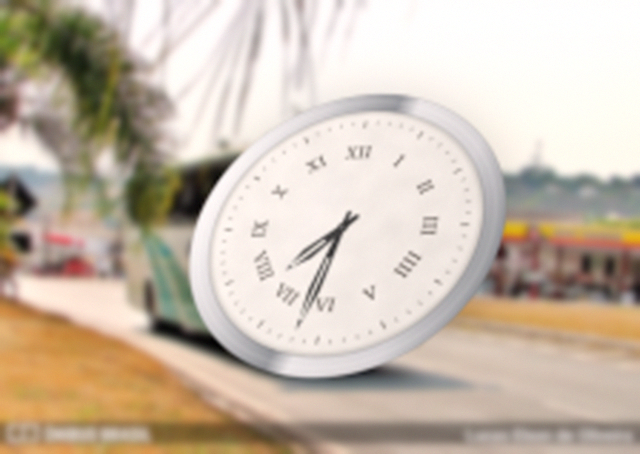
7:32
